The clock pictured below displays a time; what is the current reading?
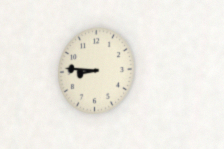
8:46
